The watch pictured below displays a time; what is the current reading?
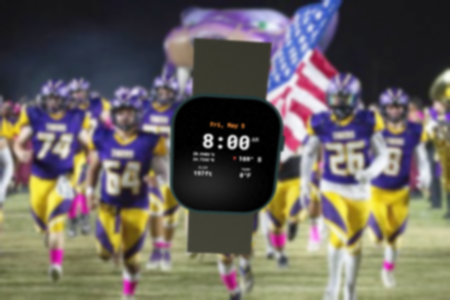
8:00
